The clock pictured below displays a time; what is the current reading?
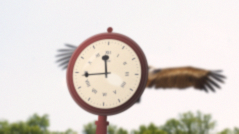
11:44
